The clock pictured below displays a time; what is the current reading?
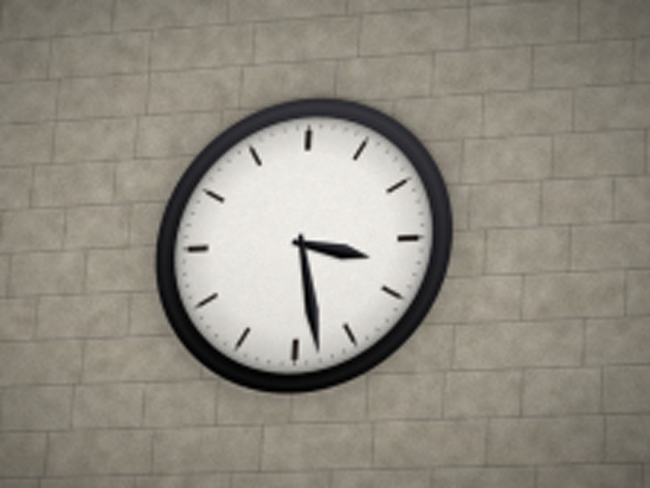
3:28
